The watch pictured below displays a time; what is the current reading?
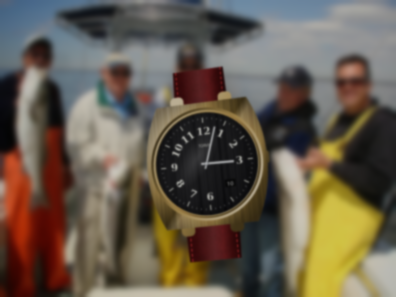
3:03
